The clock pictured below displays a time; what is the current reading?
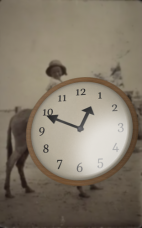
12:49
